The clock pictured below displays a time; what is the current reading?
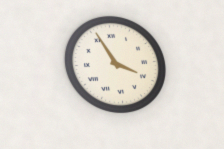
3:56
